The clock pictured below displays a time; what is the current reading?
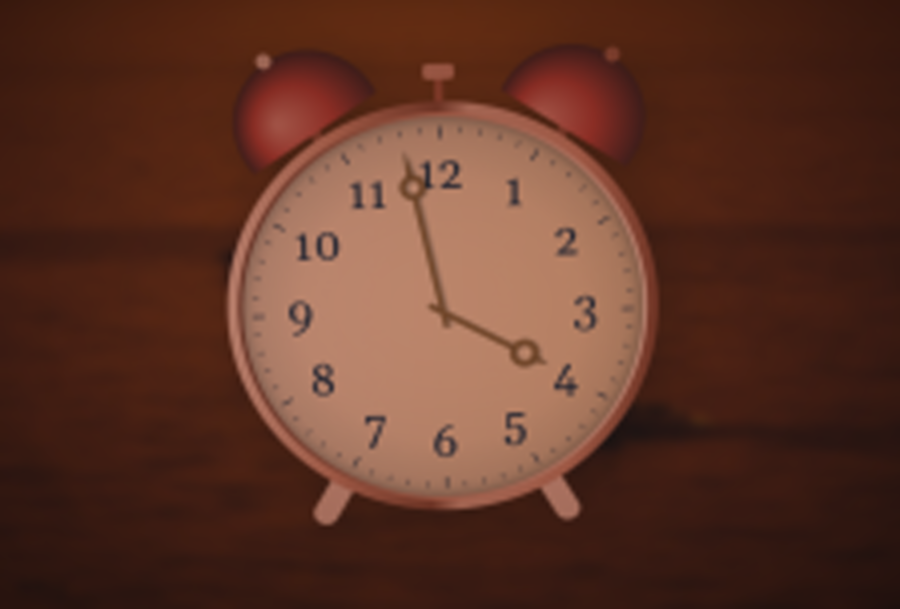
3:58
